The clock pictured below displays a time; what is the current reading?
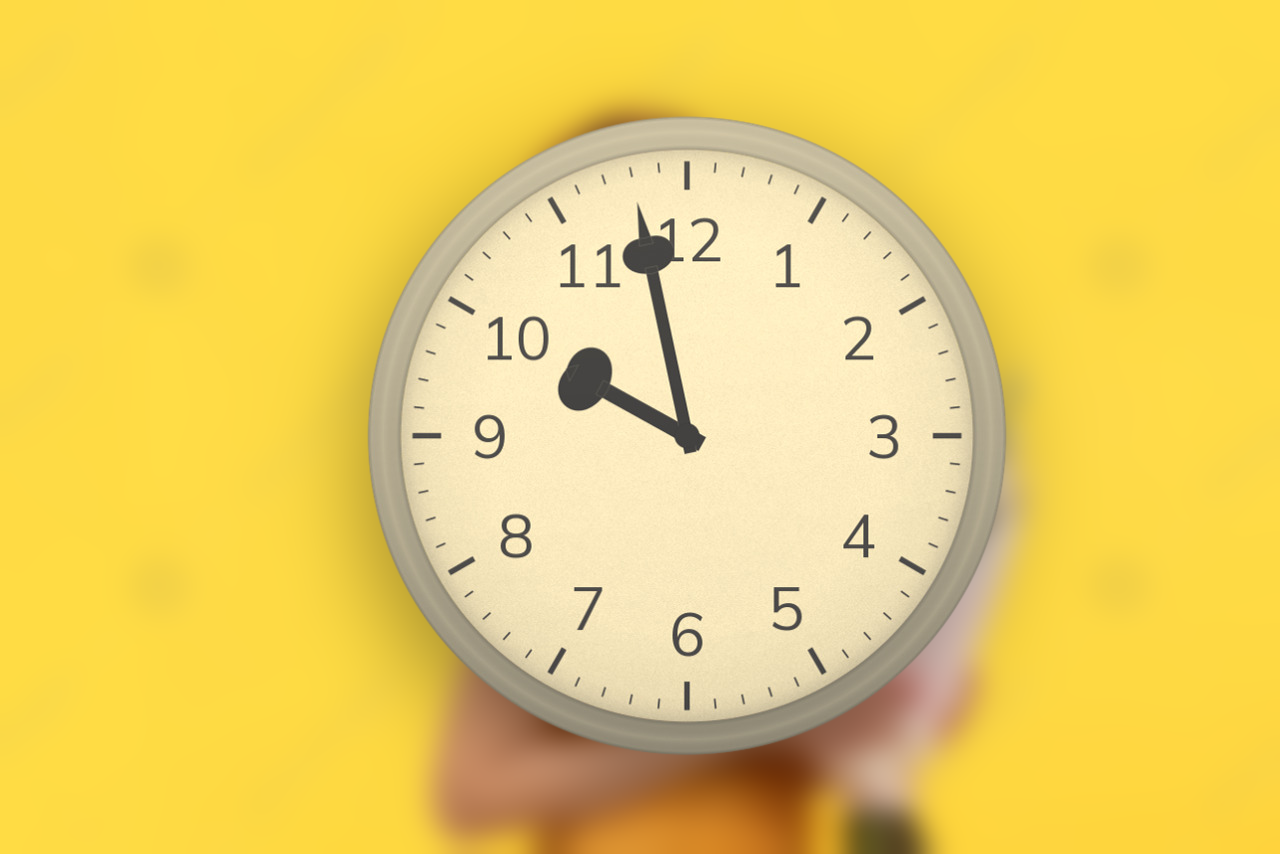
9:58
